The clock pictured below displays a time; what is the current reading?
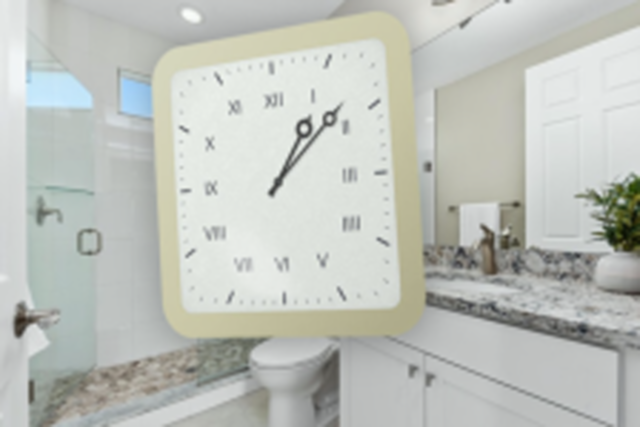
1:08
